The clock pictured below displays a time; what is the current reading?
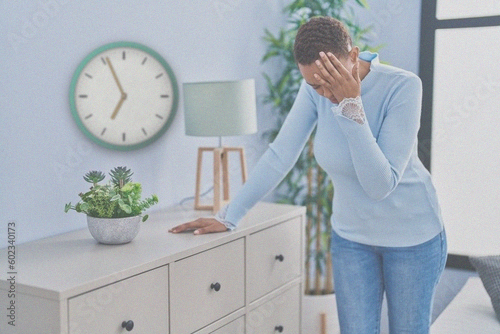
6:56
